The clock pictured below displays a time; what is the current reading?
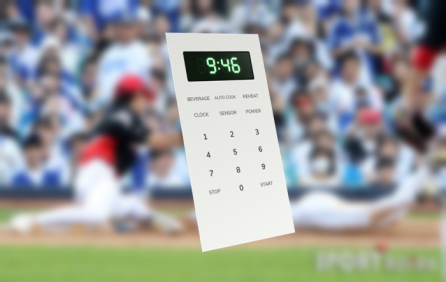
9:46
